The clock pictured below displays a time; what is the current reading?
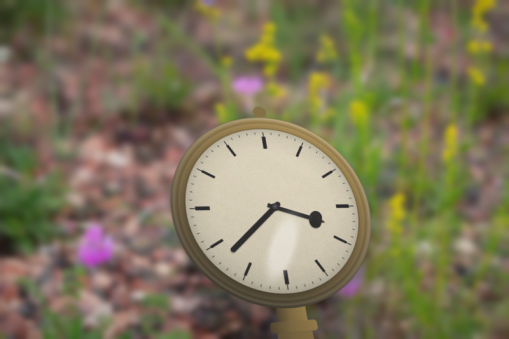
3:38
